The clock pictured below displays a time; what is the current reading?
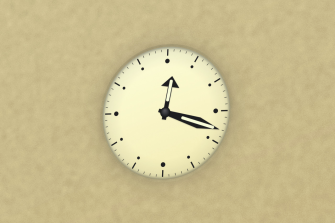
12:18
